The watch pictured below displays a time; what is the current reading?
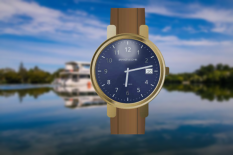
6:13
